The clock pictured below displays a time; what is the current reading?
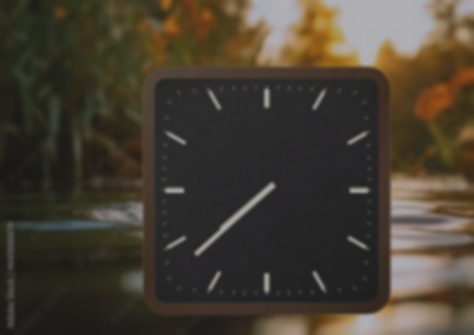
7:38
